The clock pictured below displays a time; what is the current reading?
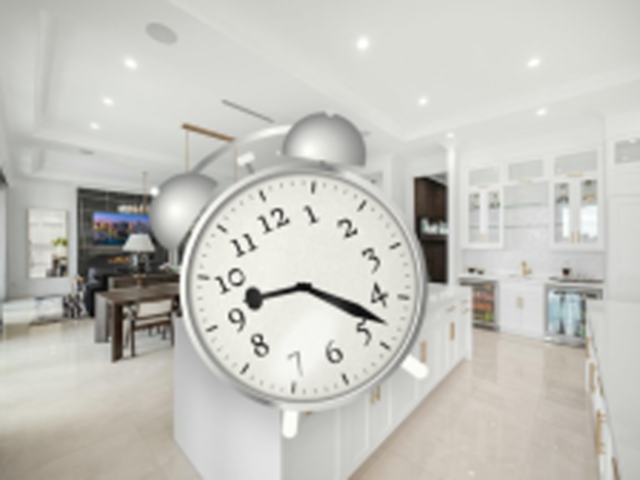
9:23
